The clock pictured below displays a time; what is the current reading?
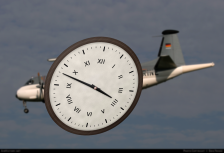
3:48
